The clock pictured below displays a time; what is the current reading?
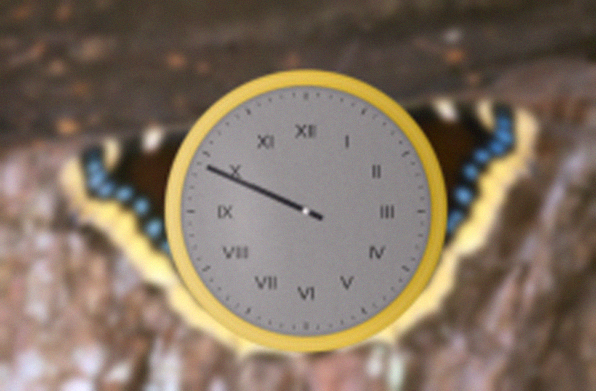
9:49
